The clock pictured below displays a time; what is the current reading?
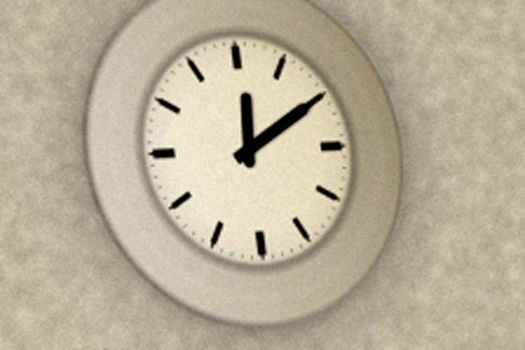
12:10
